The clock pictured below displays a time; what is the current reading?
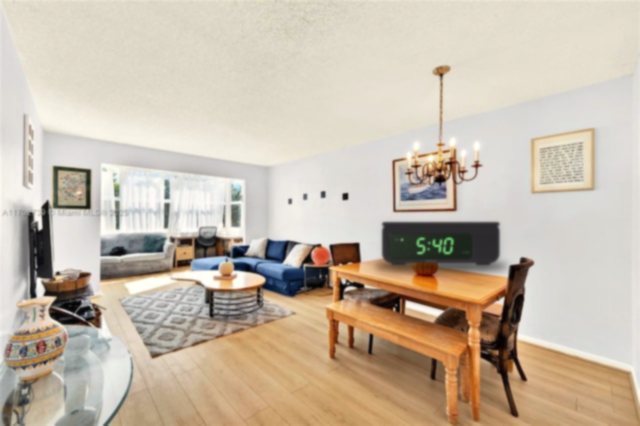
5:40
